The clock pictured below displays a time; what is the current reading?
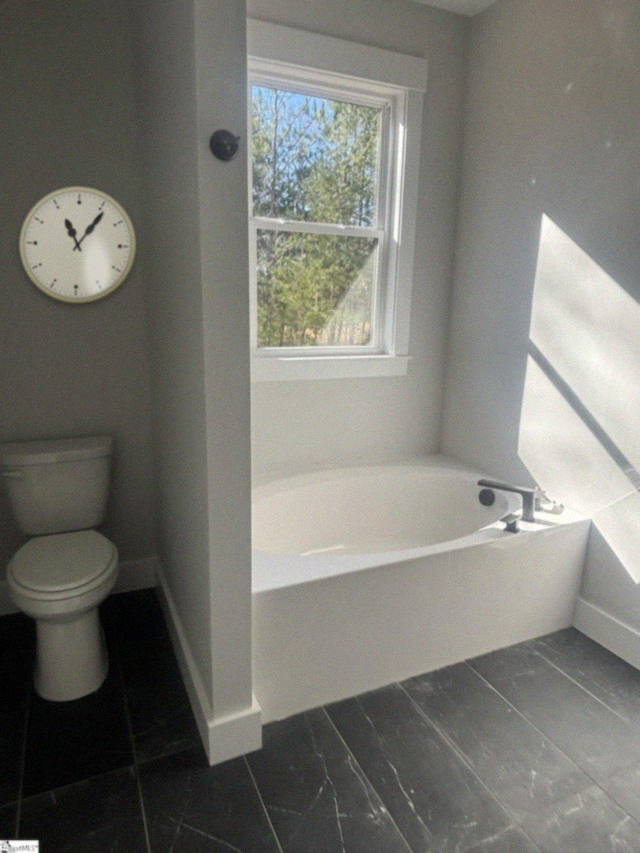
11:06
